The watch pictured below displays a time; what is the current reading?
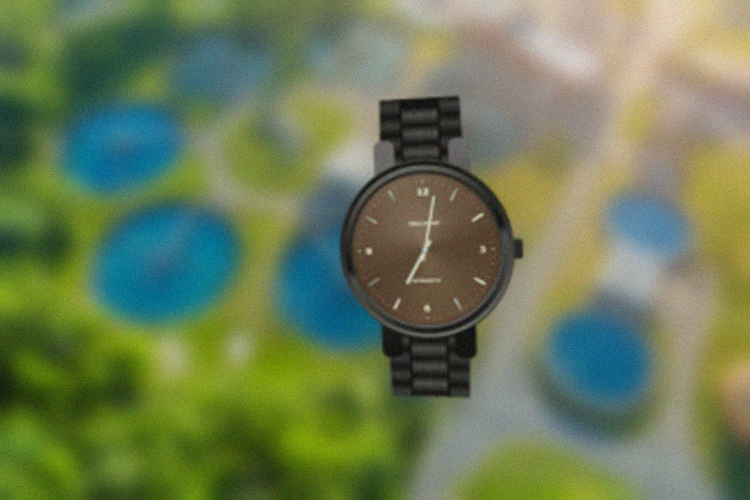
7:02
